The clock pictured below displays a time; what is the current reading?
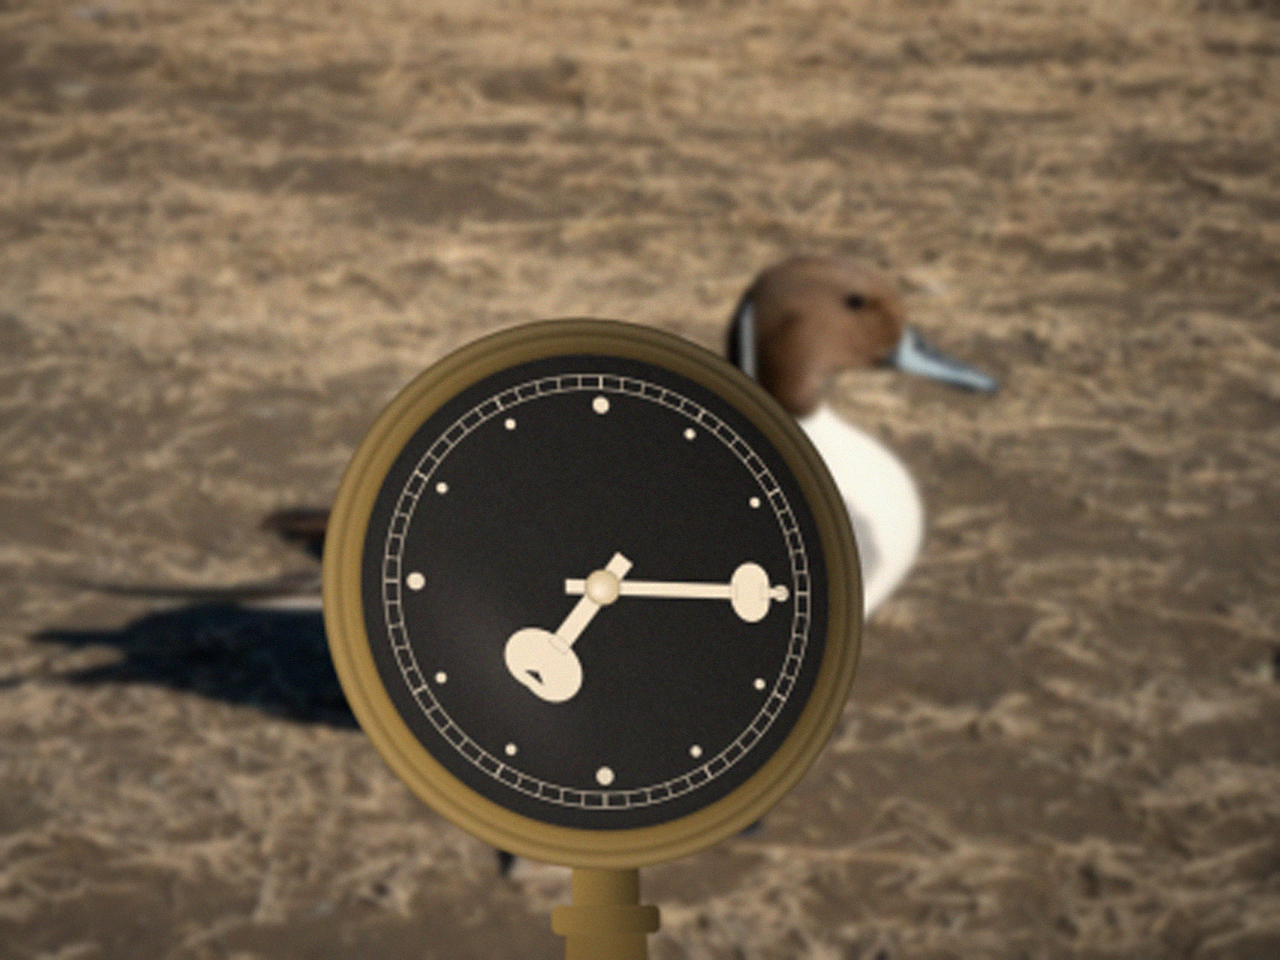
7:15
